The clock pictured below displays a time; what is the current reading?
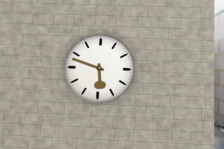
5:48
